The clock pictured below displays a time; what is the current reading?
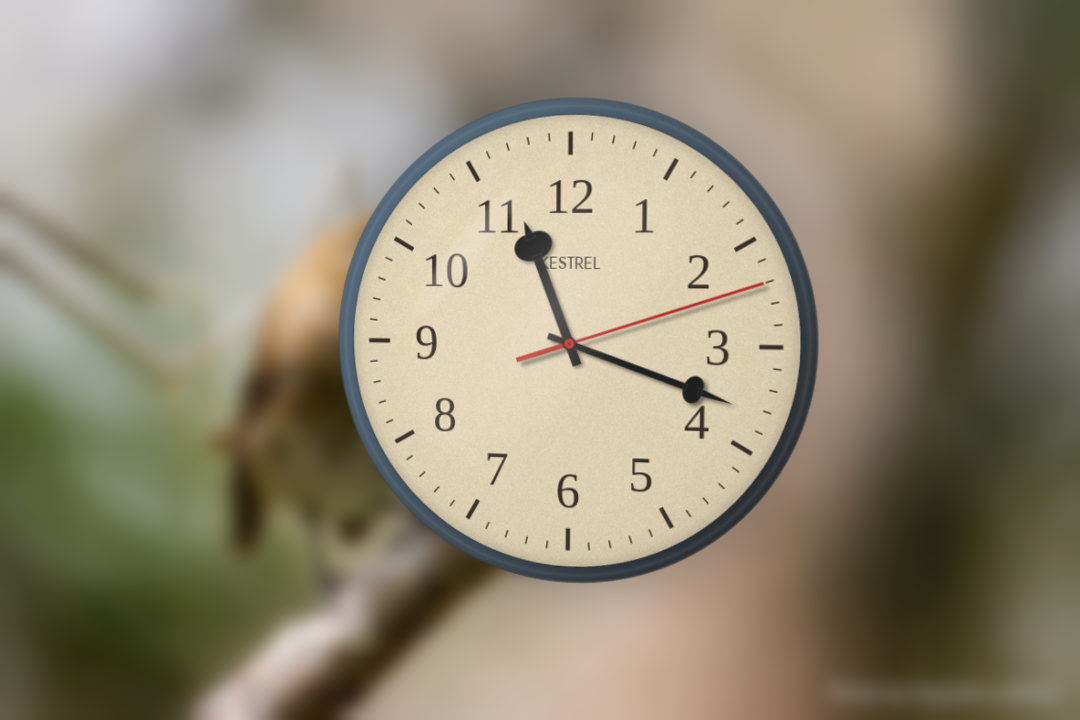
11:18:12
